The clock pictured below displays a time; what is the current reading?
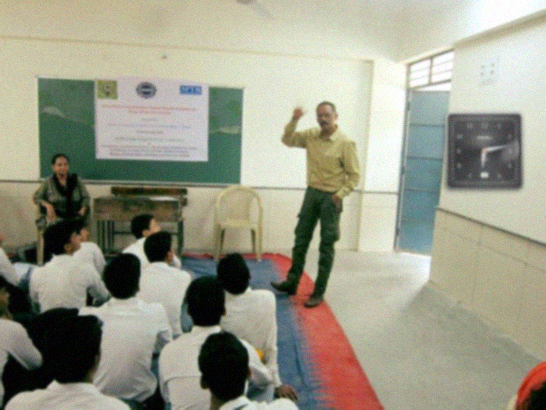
6:13
